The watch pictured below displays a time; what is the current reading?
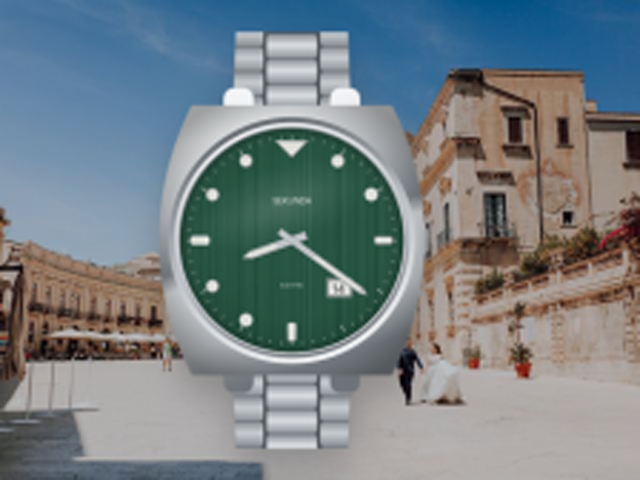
8:21
